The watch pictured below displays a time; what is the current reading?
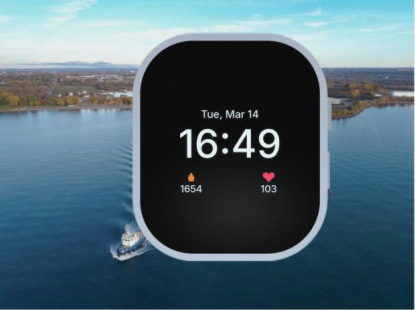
16:49
